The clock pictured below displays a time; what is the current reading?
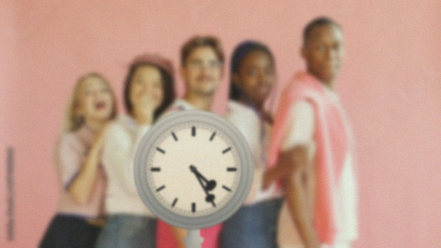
4:25
